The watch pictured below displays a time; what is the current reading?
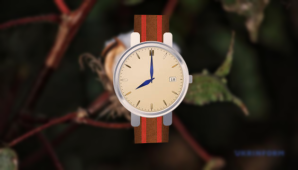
8:00
